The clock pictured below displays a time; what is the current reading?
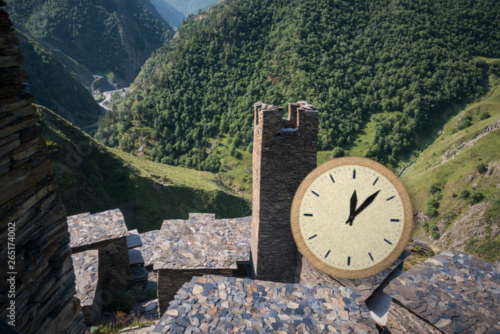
12:07
